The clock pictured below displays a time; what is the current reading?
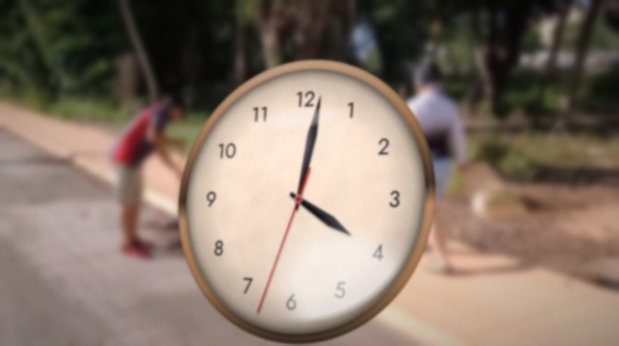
4:01:33
